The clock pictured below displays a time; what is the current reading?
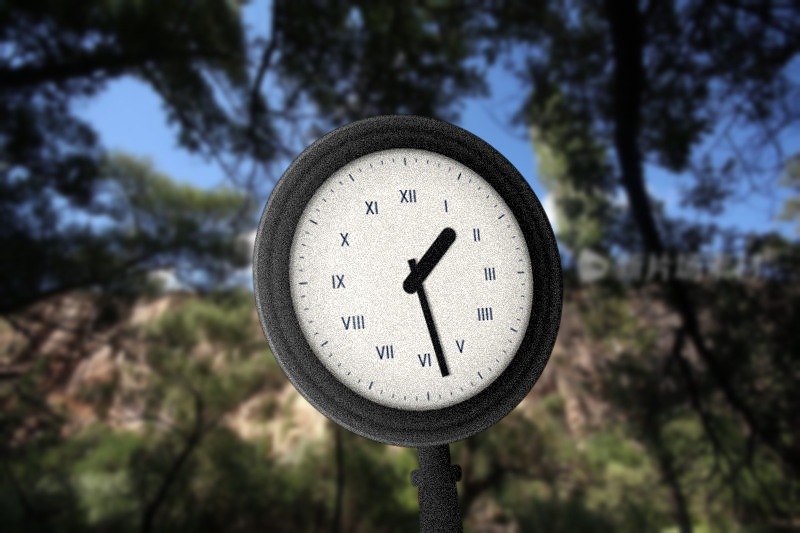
1:28
